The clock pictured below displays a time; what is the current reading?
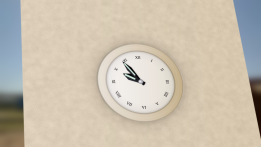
9:54
